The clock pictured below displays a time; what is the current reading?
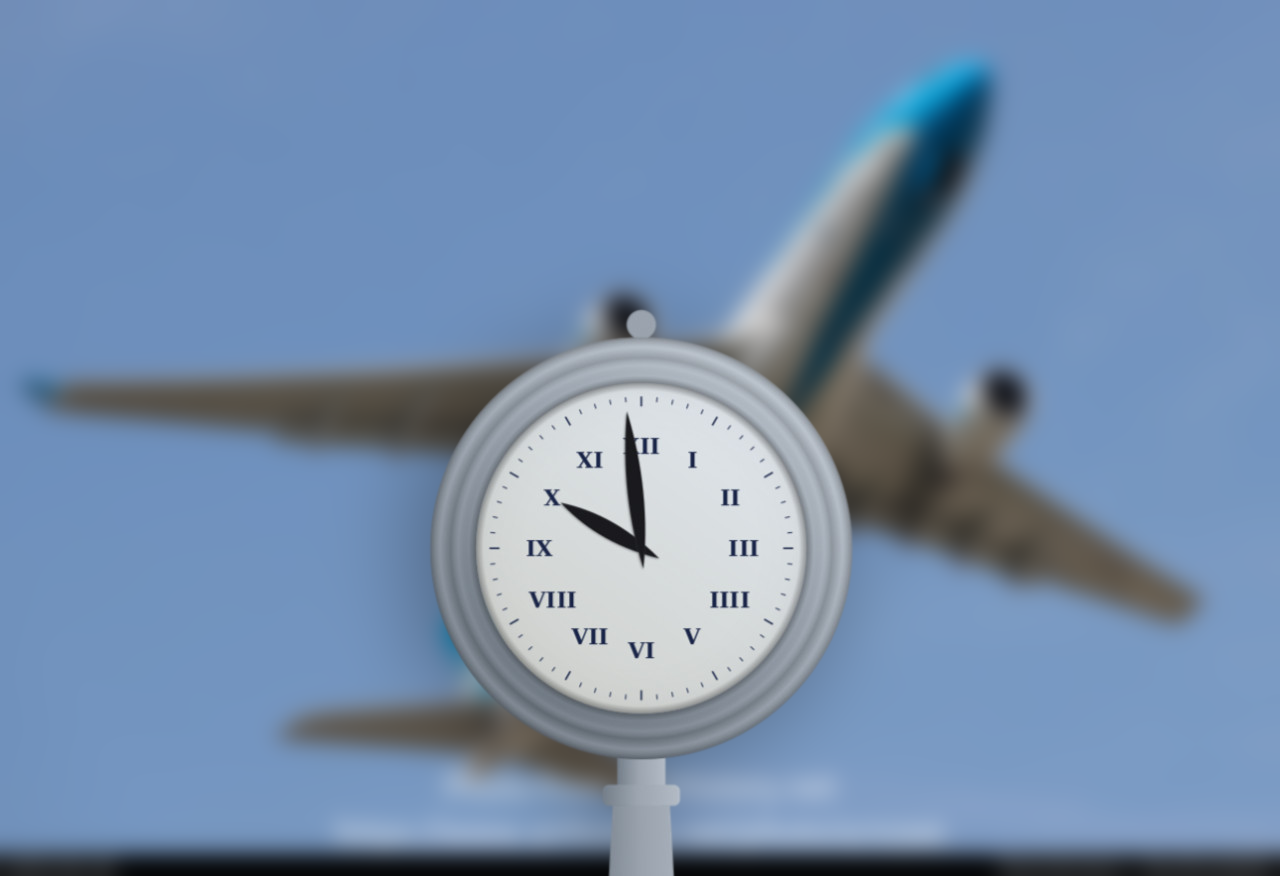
9:59
